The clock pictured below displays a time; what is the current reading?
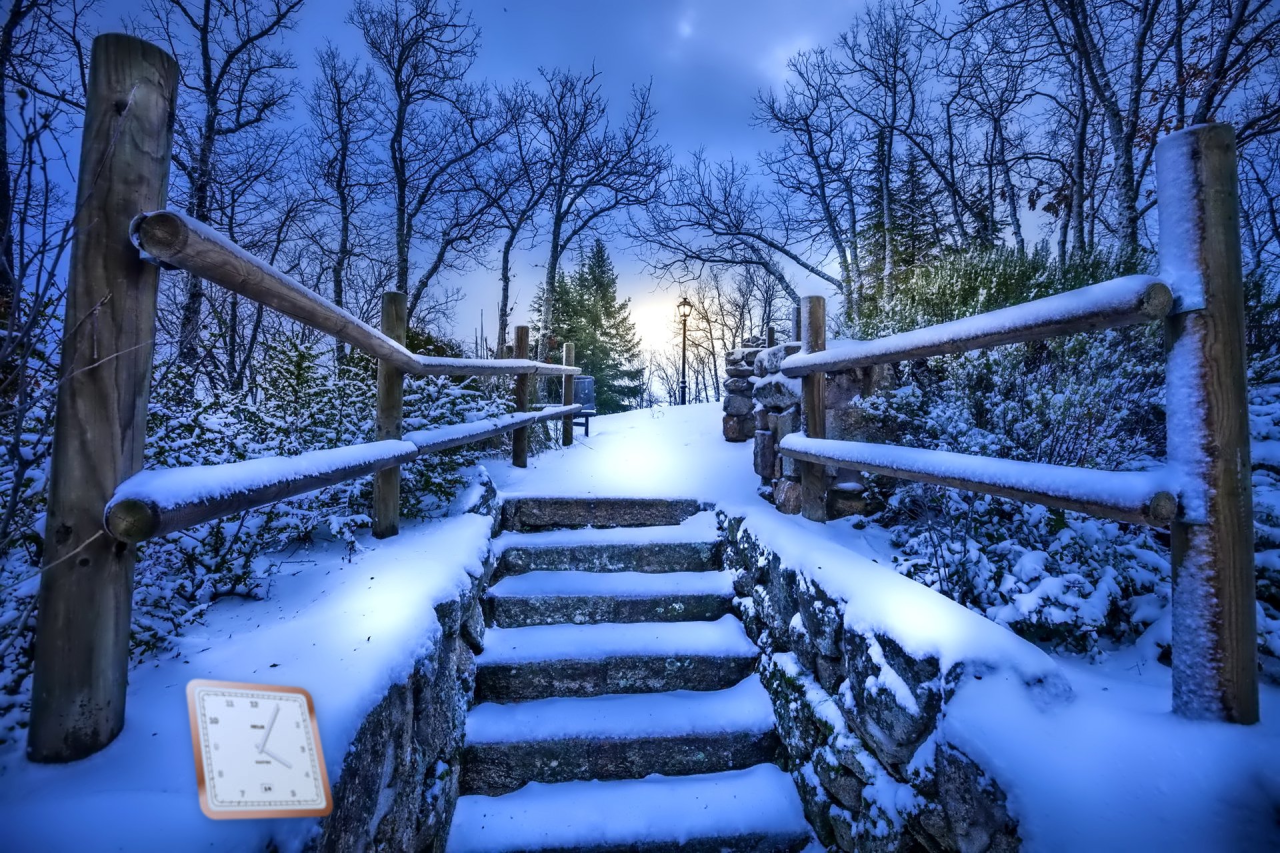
4:05
